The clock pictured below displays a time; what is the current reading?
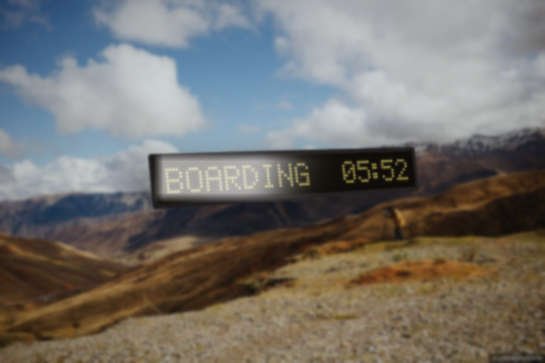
5:52
